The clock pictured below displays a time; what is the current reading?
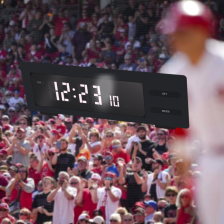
12:23:10
